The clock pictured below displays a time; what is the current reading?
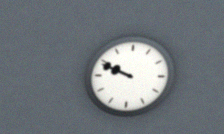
9:49
